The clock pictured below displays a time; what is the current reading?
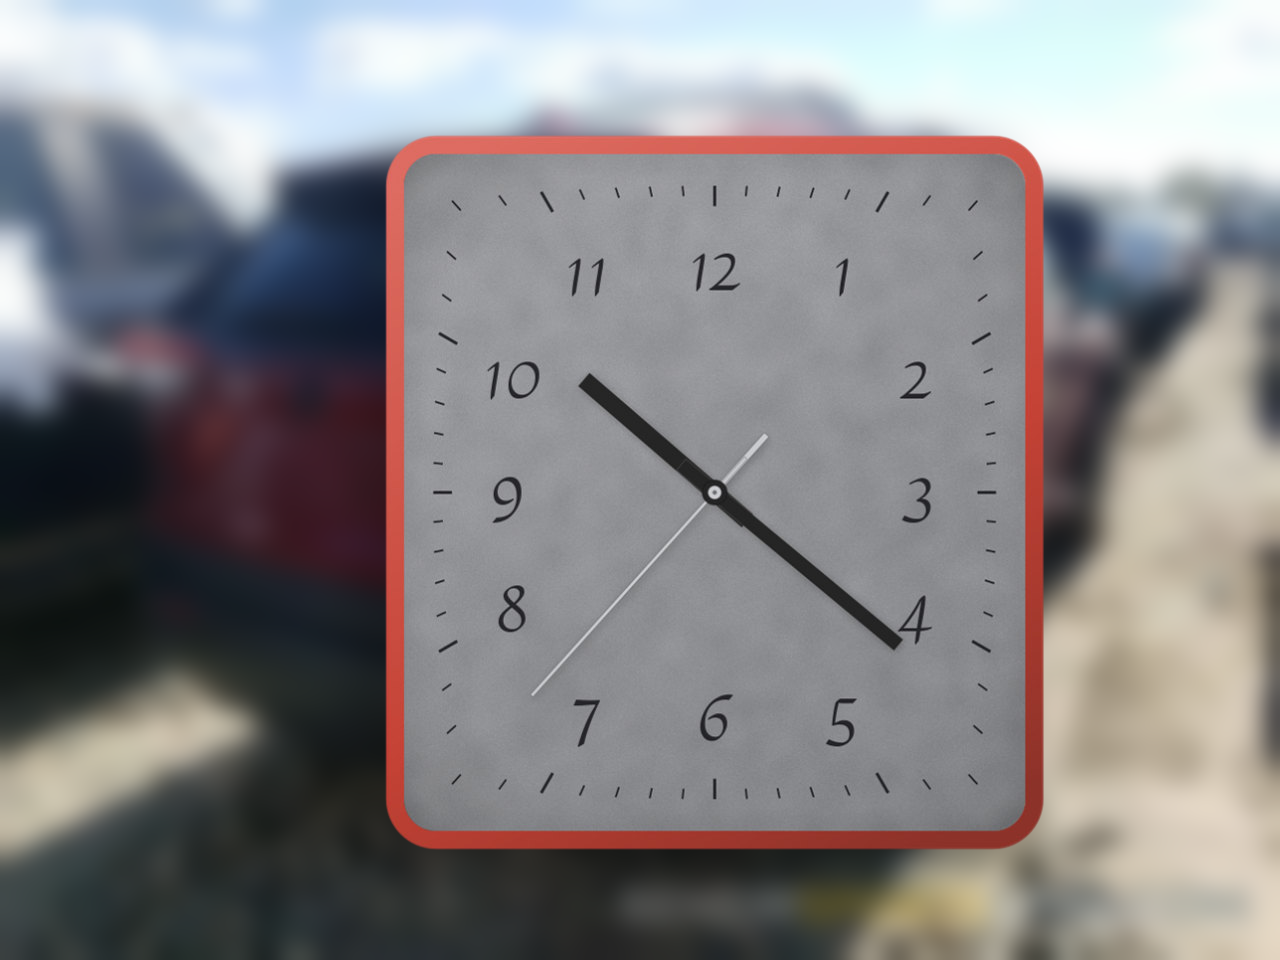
10:21:37
